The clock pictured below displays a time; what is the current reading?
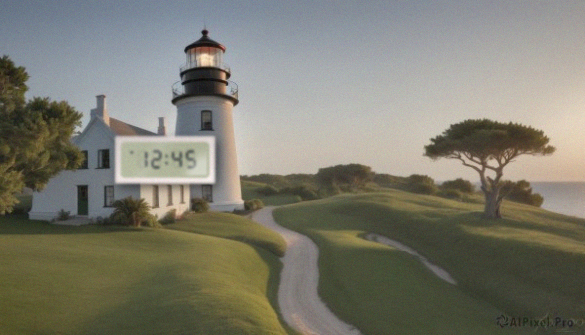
12:45
